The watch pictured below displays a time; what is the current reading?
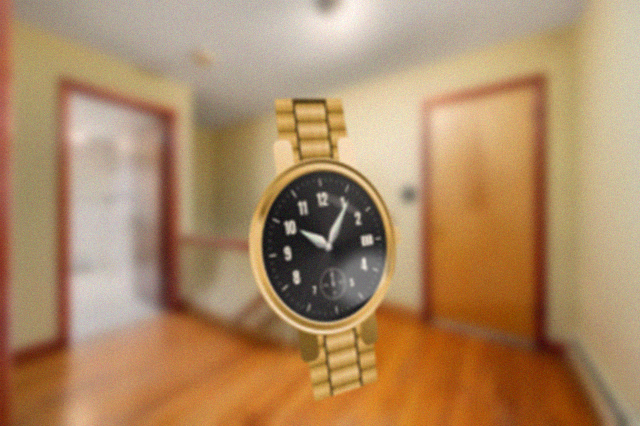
10:06
